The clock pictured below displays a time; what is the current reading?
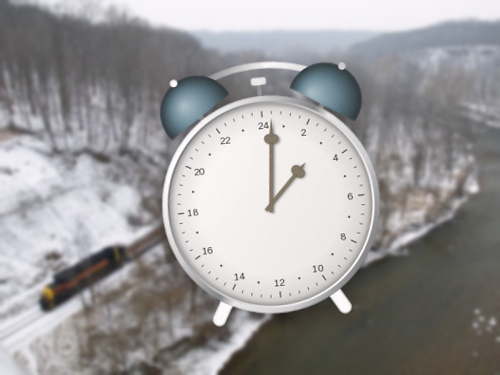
3:01
